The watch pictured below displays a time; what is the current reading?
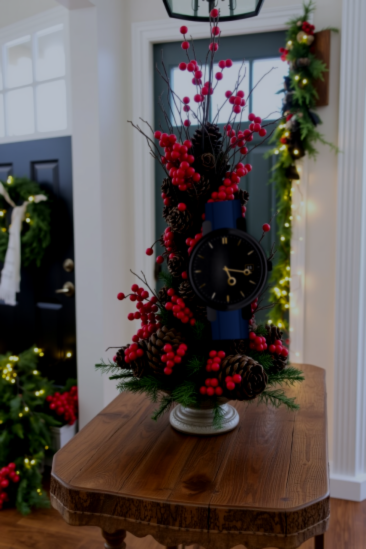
5:17
